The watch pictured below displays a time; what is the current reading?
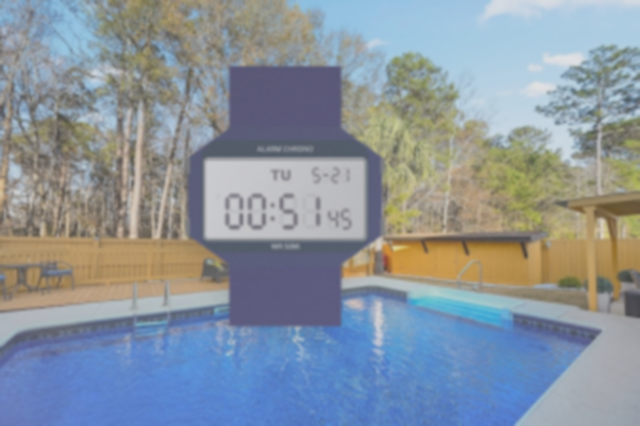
0:51:45
